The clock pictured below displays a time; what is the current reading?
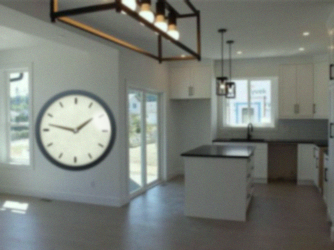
1:47
